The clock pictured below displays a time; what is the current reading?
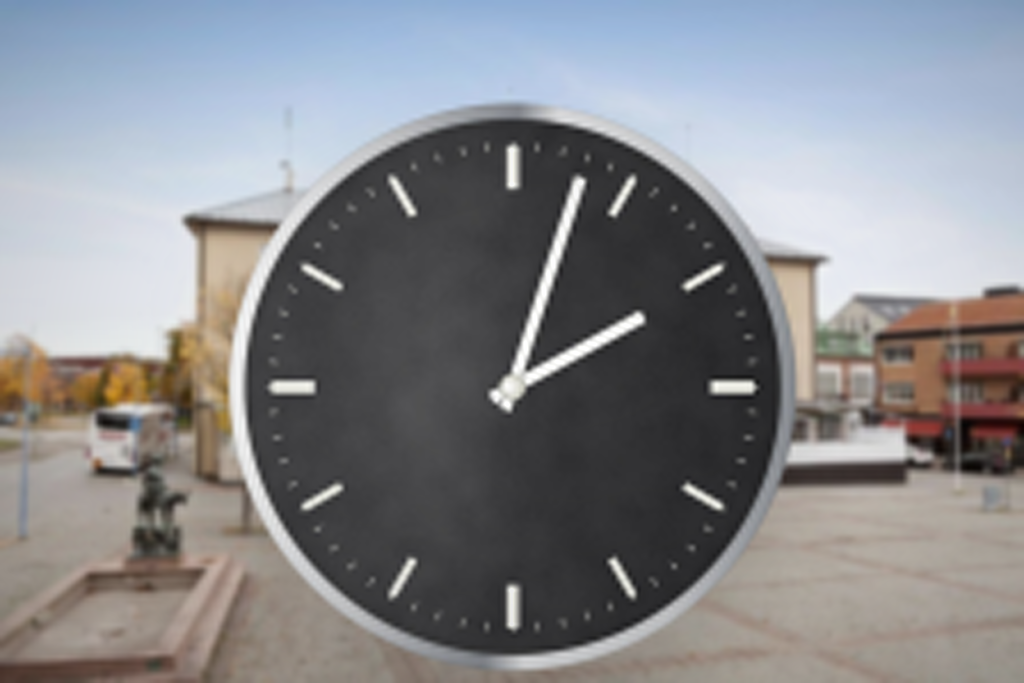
2:03
